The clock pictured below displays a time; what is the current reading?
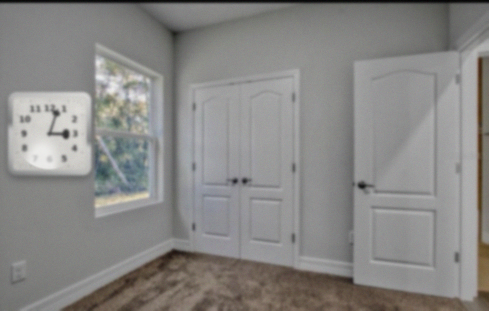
3:03
